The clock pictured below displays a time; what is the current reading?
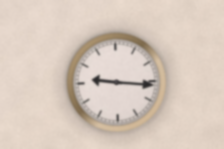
9:16
